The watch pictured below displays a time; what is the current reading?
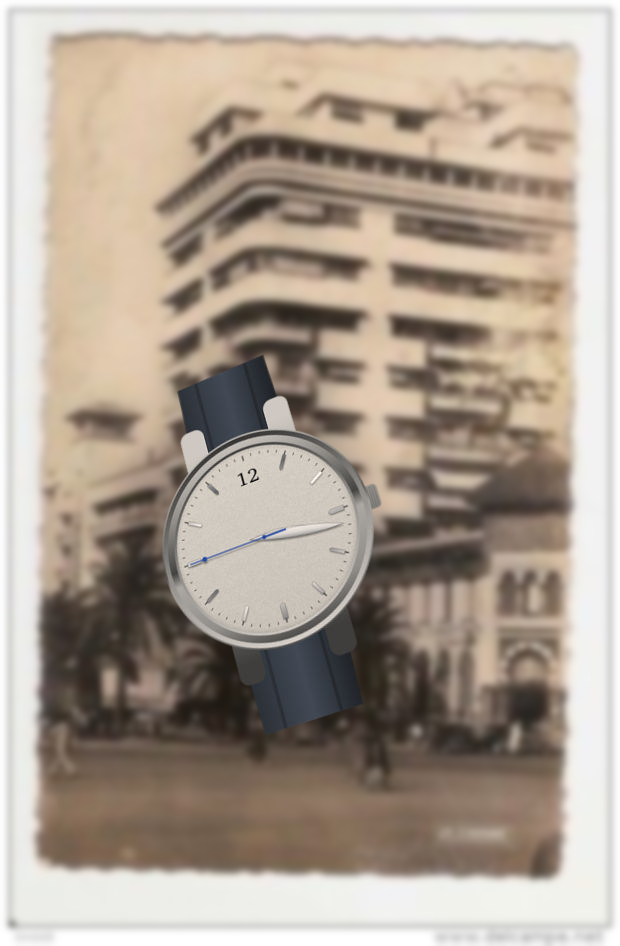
3:16:45
